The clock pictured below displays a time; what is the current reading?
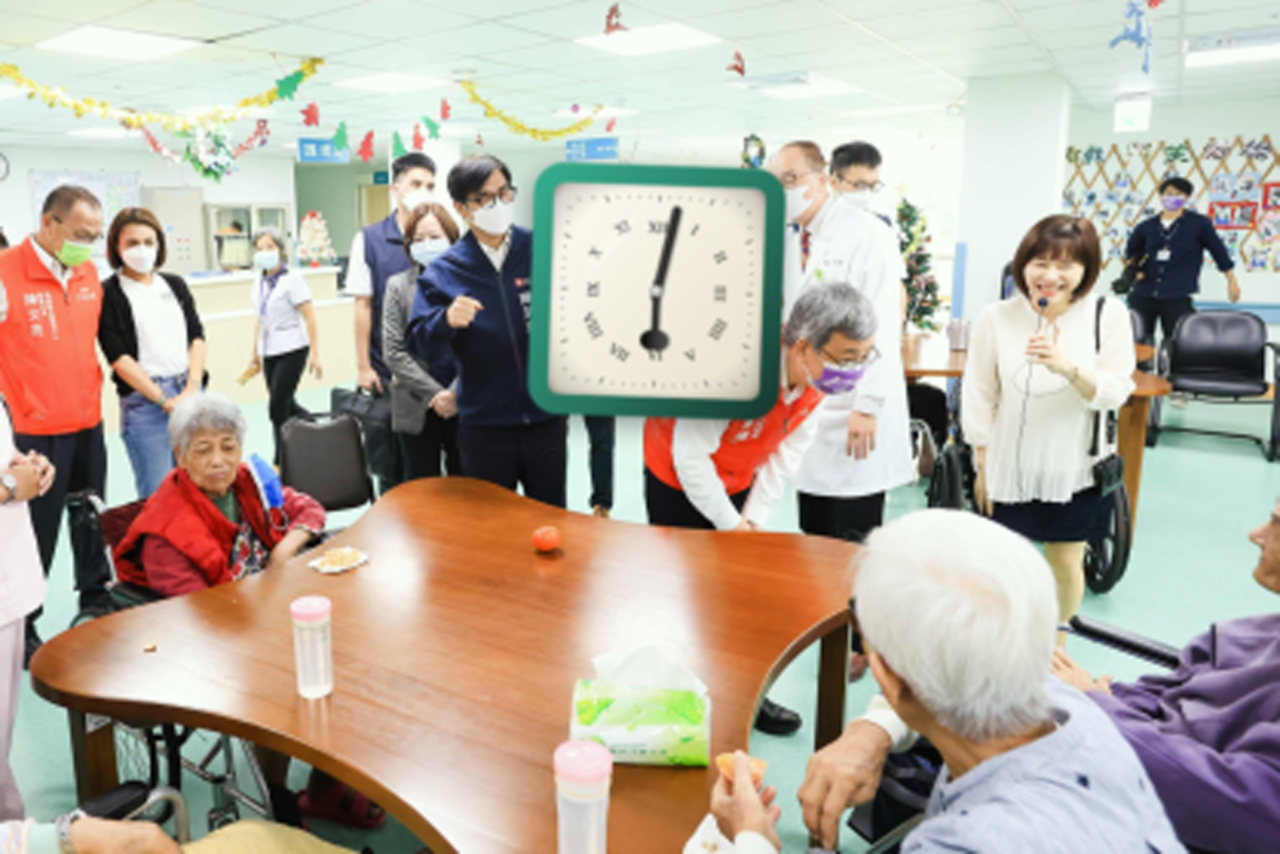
6:02
